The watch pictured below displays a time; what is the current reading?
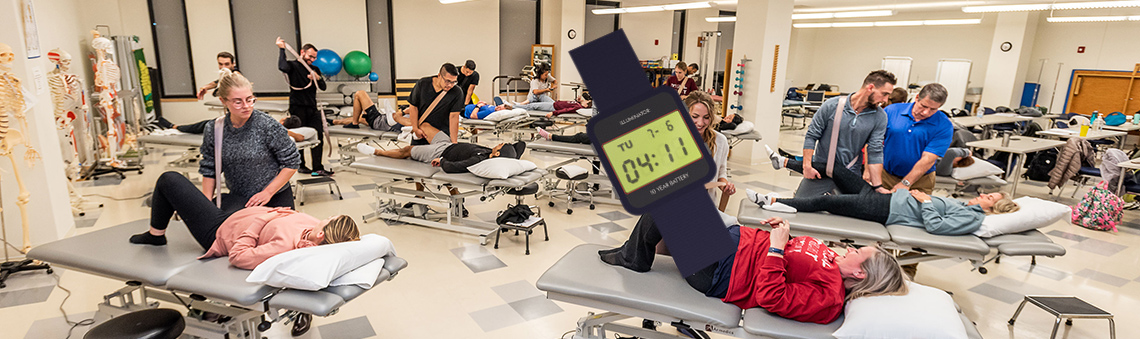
4:11
